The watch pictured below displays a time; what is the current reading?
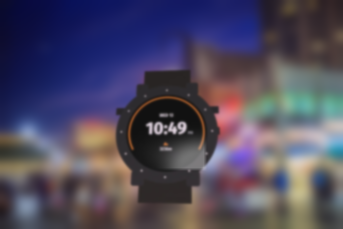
10:49
